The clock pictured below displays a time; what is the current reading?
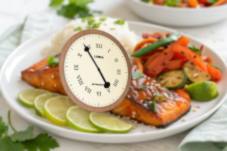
4:54
